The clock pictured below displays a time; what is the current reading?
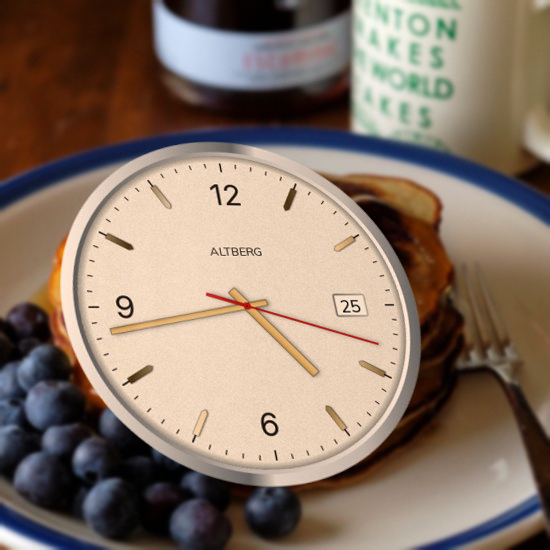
4:43:18
